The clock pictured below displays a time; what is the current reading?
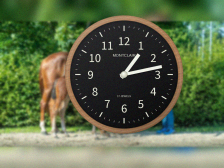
1:13
